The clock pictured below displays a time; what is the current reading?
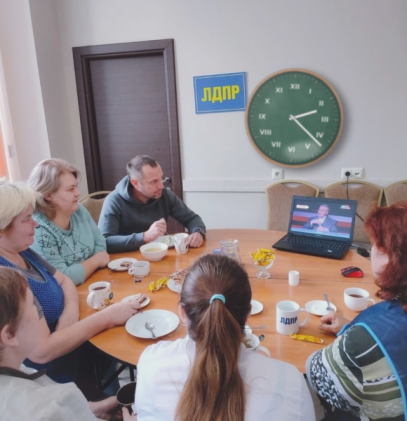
2:22
